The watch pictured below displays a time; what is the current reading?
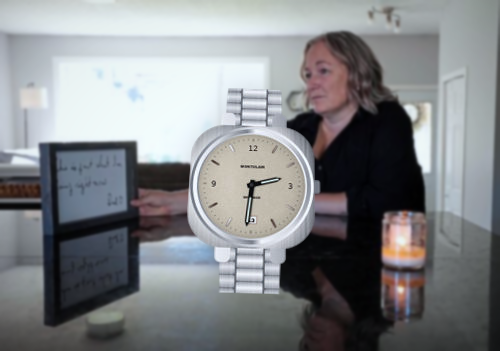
2:31
